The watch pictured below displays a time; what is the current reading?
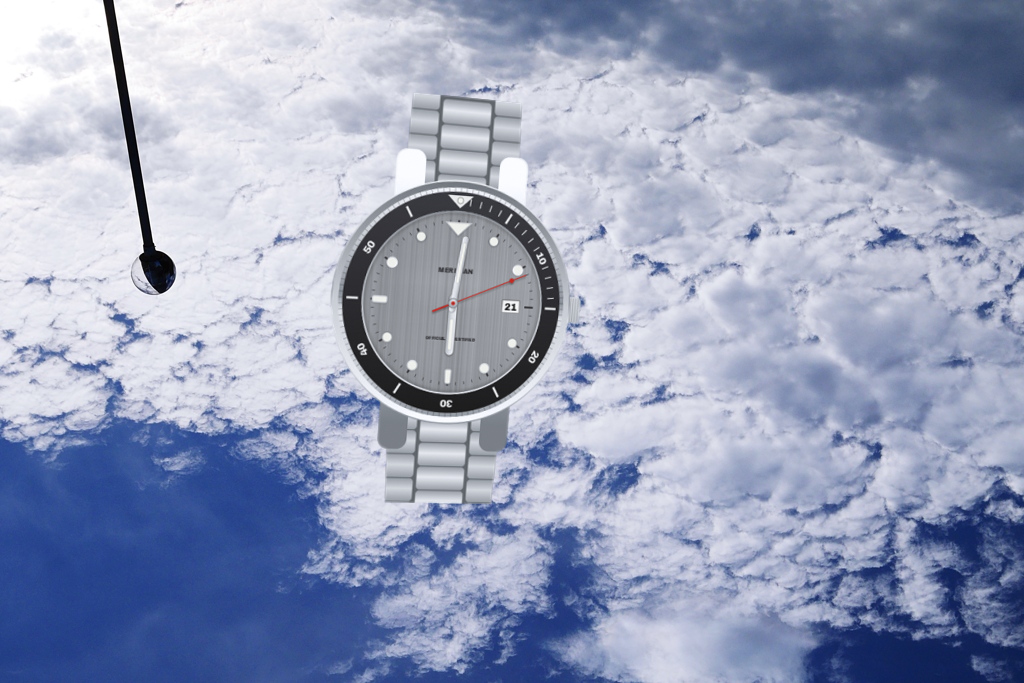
6:01:11
